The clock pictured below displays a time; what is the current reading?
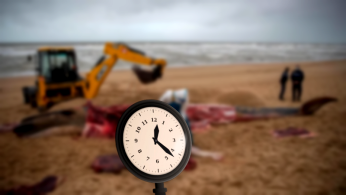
12:22
